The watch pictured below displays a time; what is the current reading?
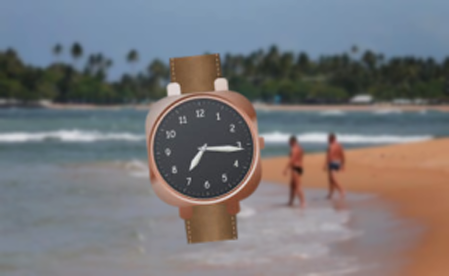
7:16
